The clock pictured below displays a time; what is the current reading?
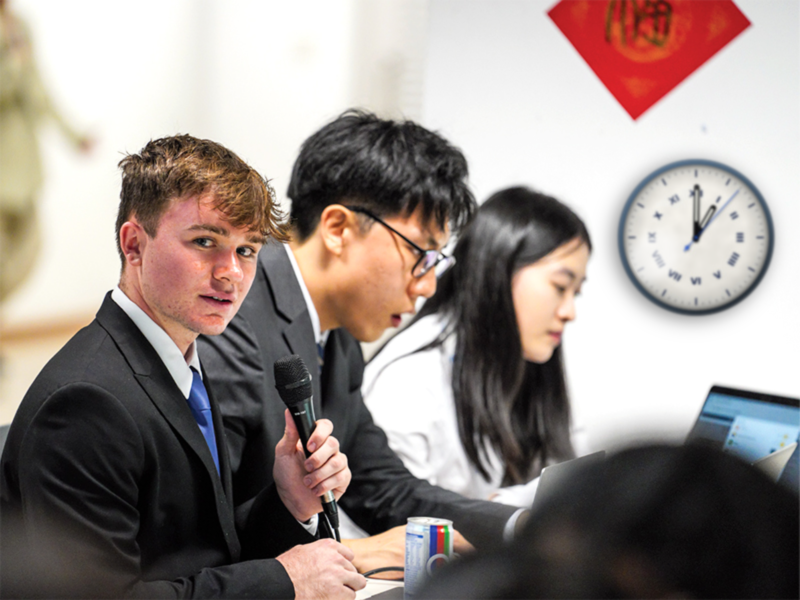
1:00:07
